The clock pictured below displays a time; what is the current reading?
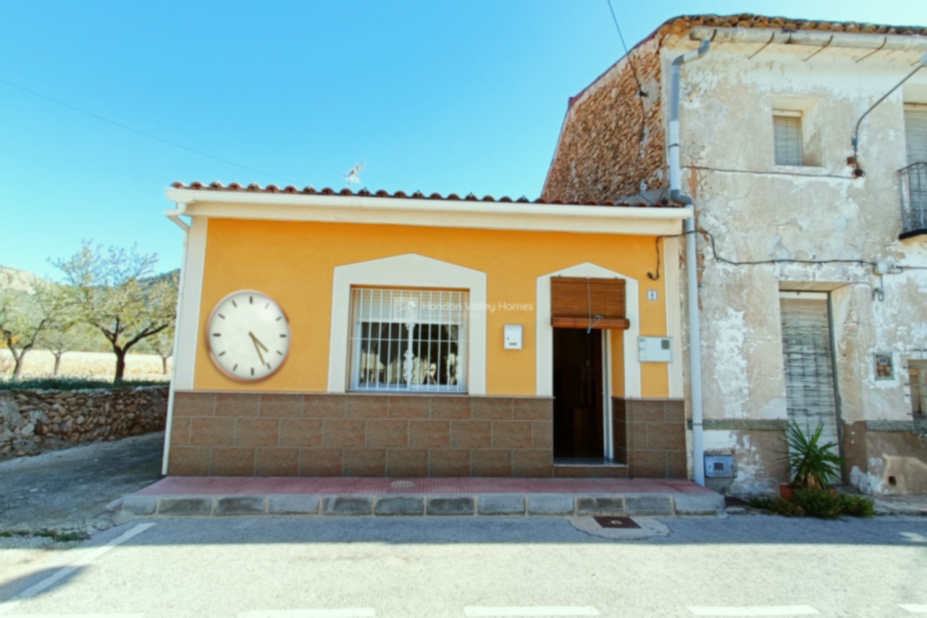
4:26
